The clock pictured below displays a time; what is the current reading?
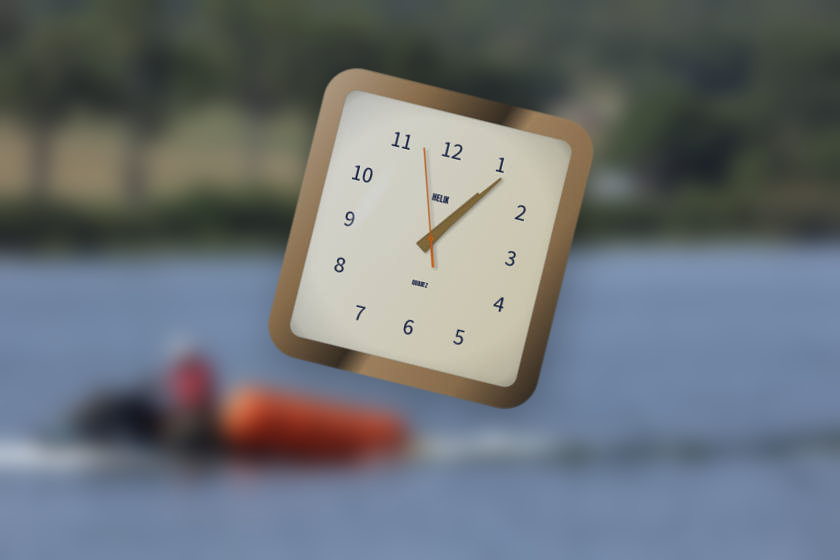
1:05:57
